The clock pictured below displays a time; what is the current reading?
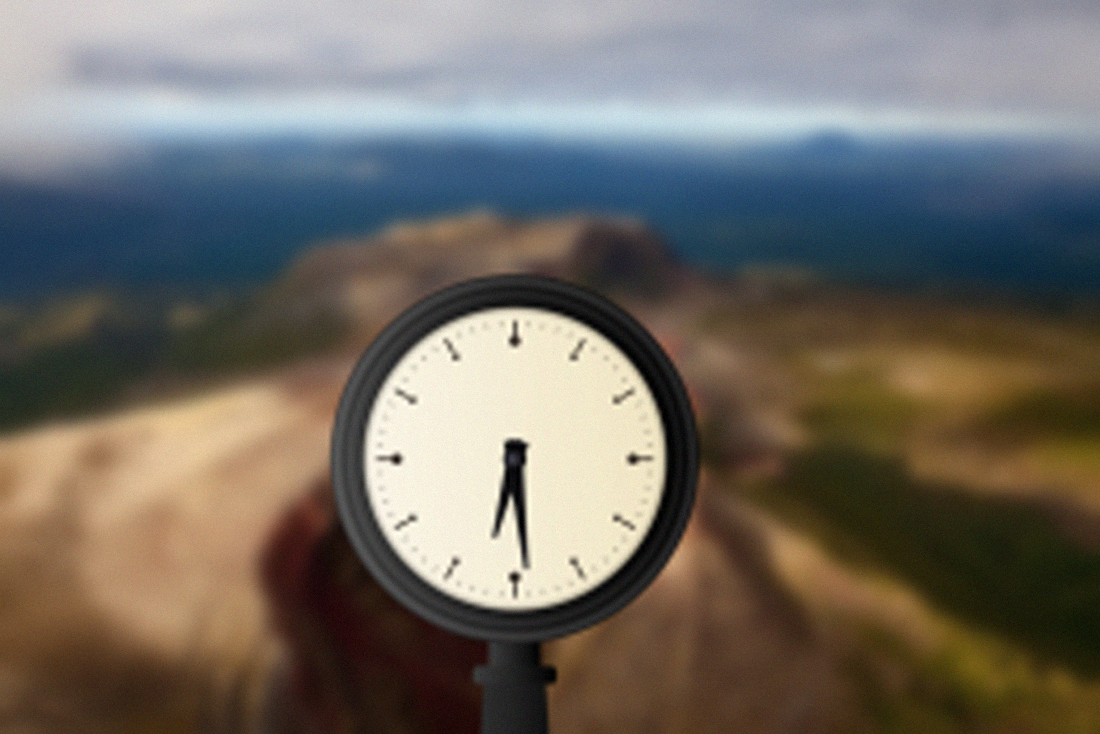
6:29
